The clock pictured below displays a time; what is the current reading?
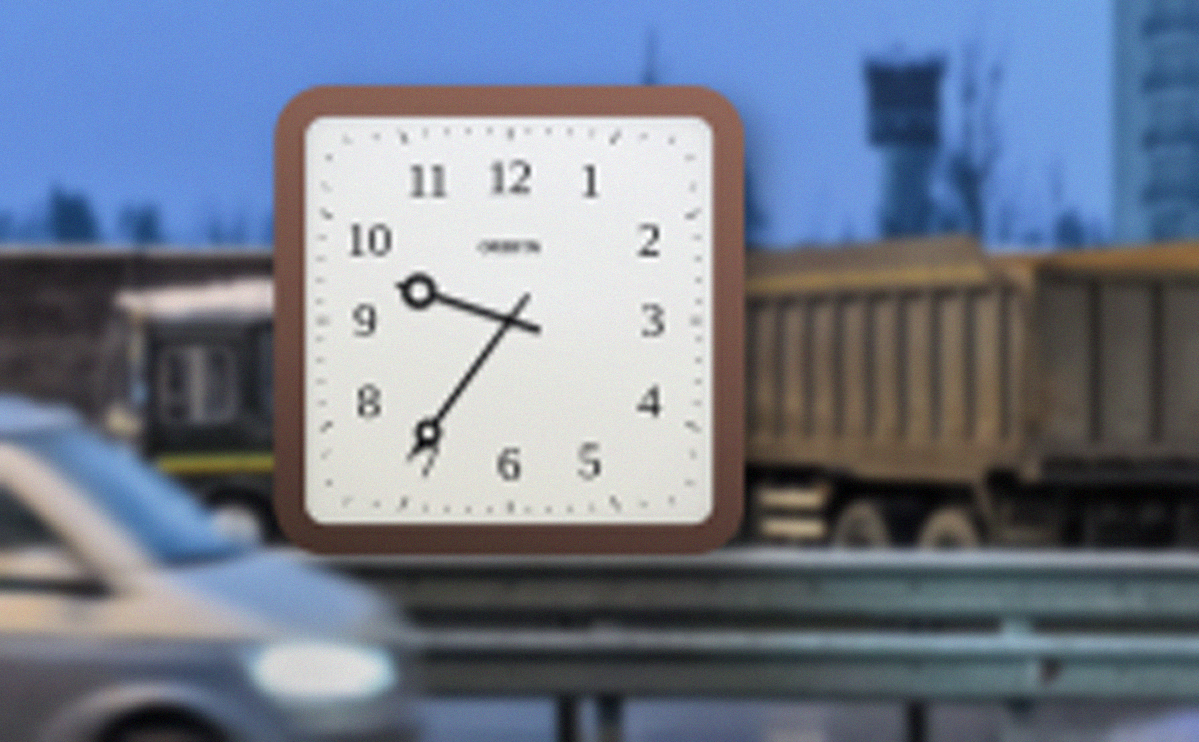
9:36
